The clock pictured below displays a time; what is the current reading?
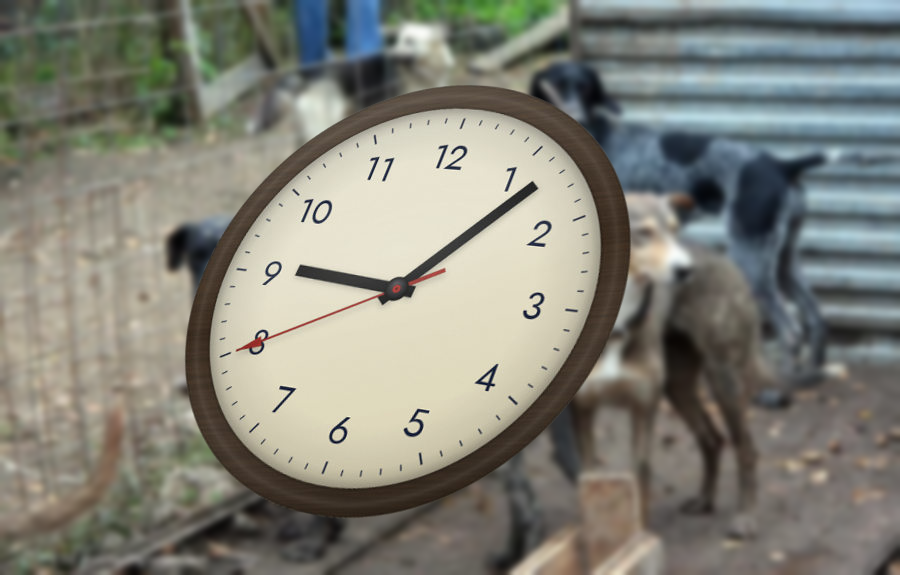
9:06:40
